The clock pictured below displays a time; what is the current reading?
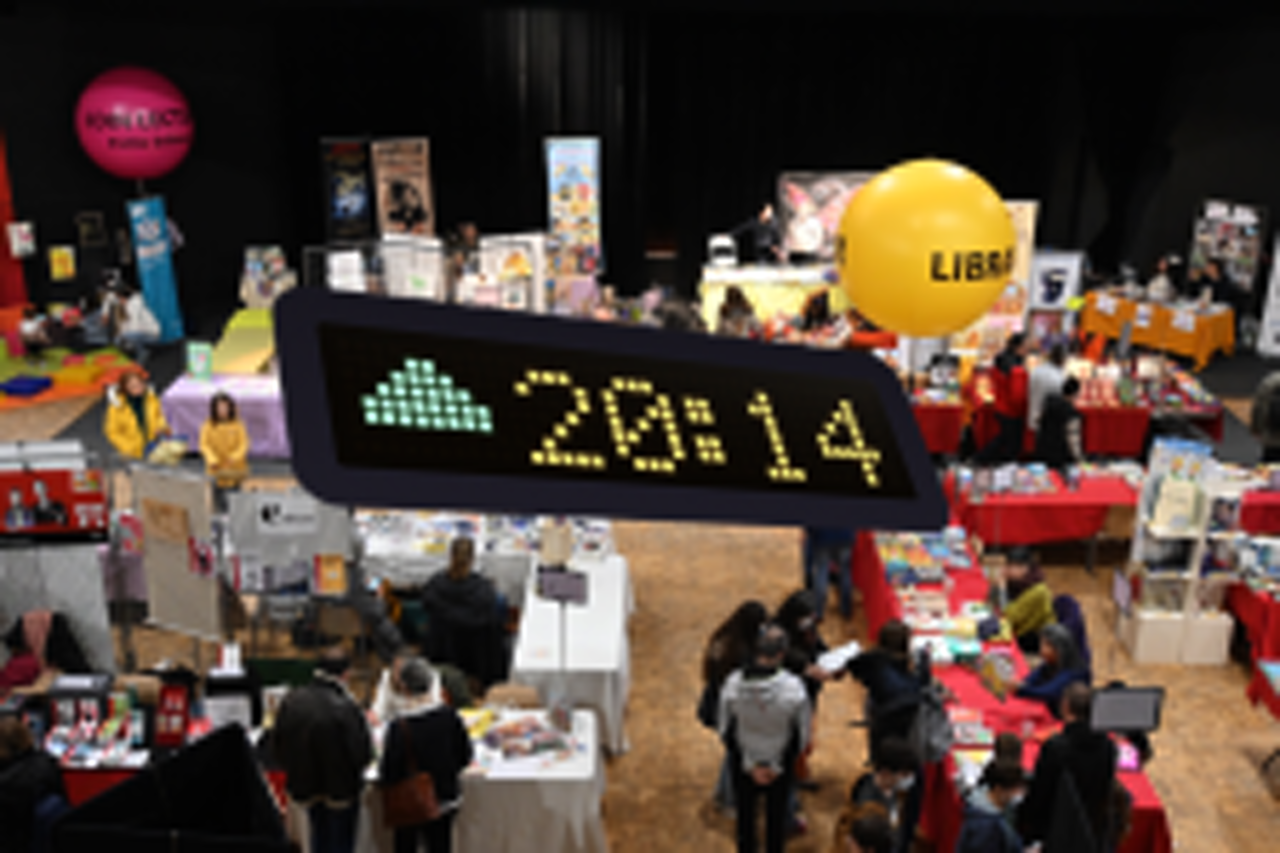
20:14
